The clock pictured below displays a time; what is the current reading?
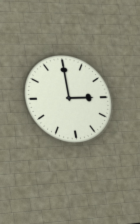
3:00
